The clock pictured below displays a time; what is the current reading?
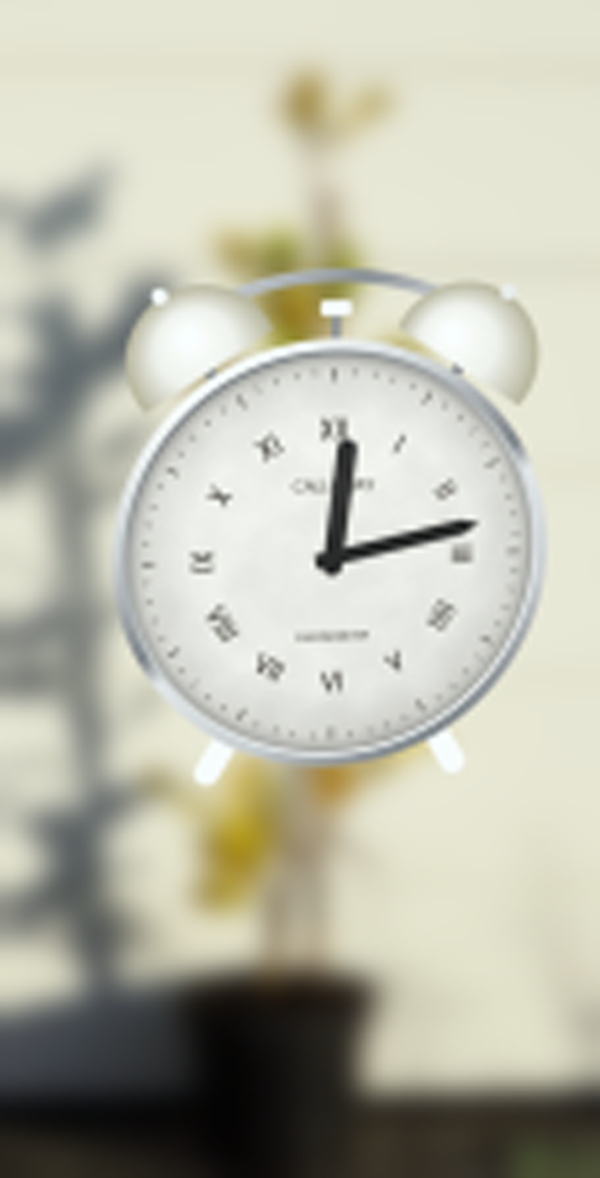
12:13
